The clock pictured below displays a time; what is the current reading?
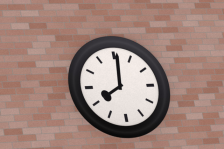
8:01
